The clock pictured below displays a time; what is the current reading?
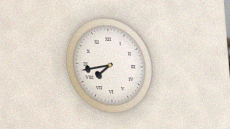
7:43
